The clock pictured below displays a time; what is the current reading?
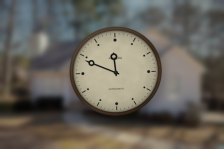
11:49
